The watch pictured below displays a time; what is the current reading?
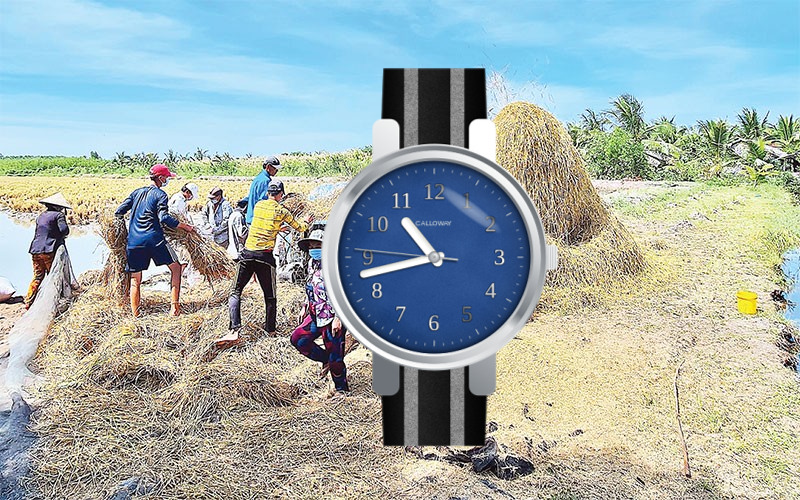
10:42:46
